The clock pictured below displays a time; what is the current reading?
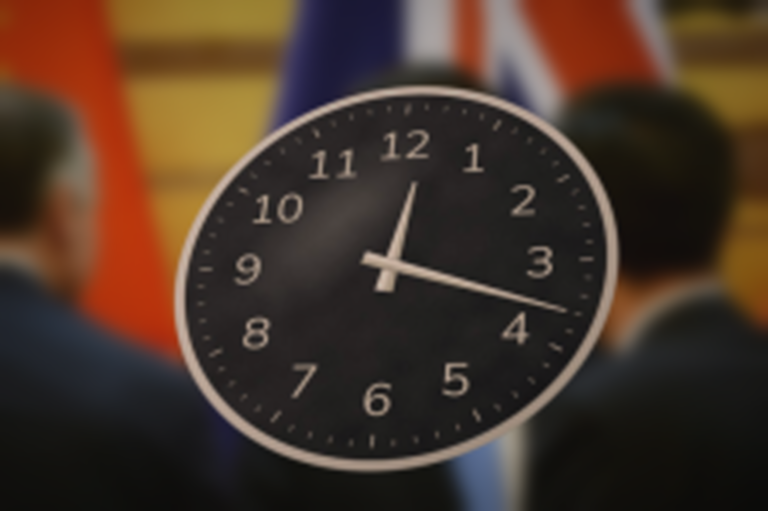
12:18
